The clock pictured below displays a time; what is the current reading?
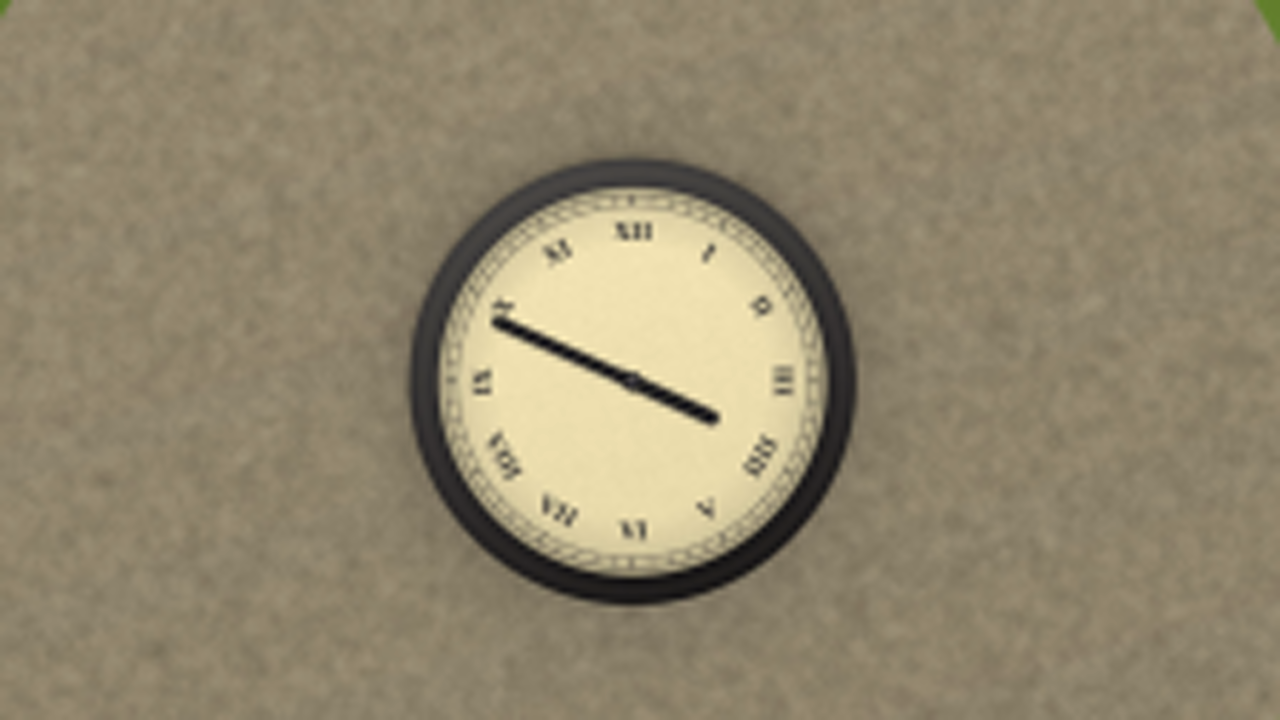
3:49
